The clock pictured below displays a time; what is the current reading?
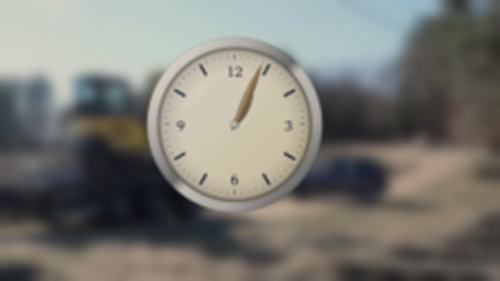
1:04
